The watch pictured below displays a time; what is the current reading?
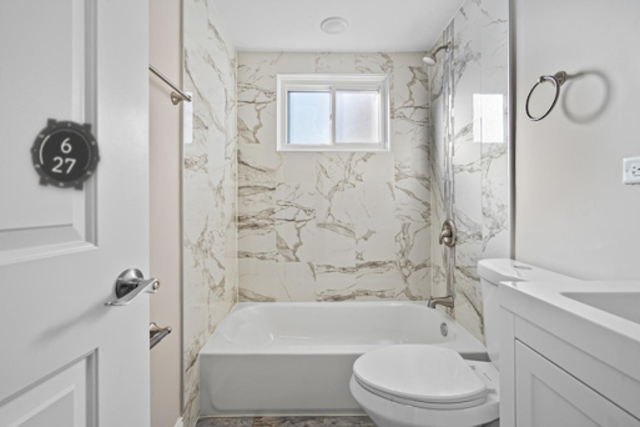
6:27
